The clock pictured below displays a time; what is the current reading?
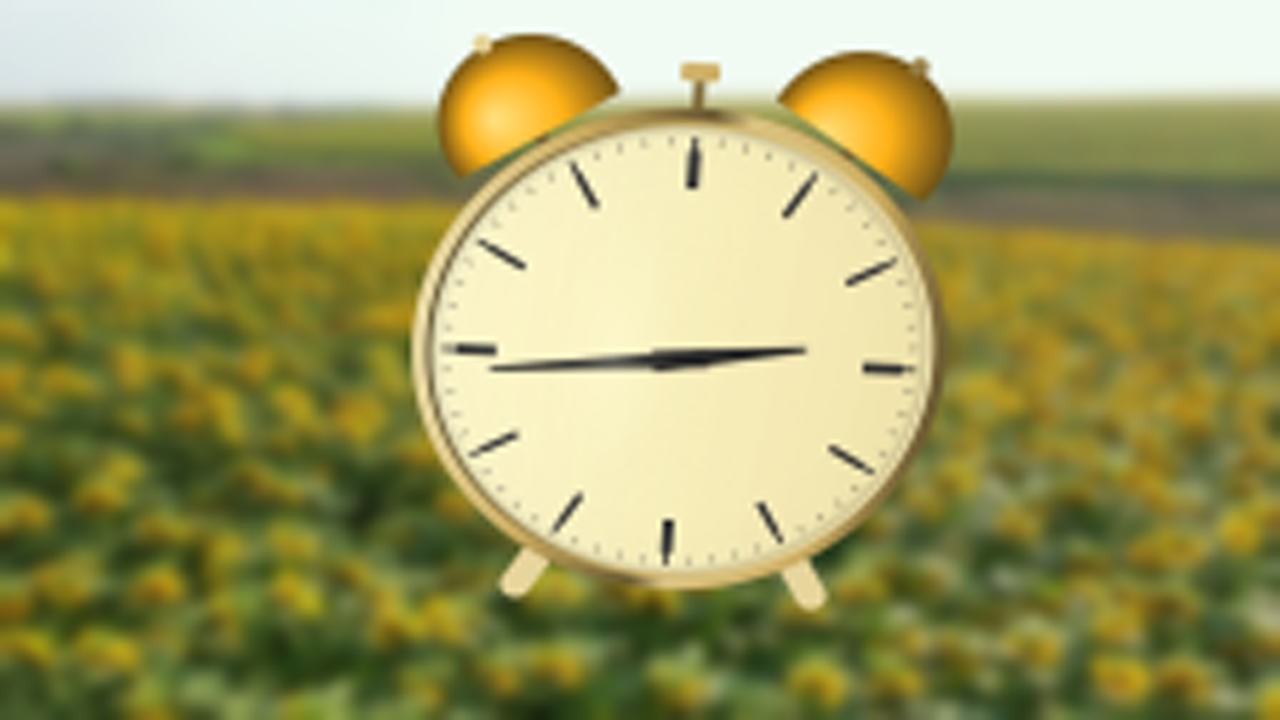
2:44
